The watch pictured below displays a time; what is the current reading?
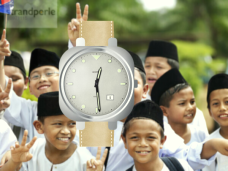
12:29
